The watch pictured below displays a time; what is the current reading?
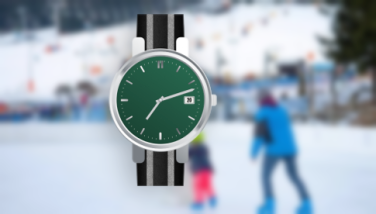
7:12
